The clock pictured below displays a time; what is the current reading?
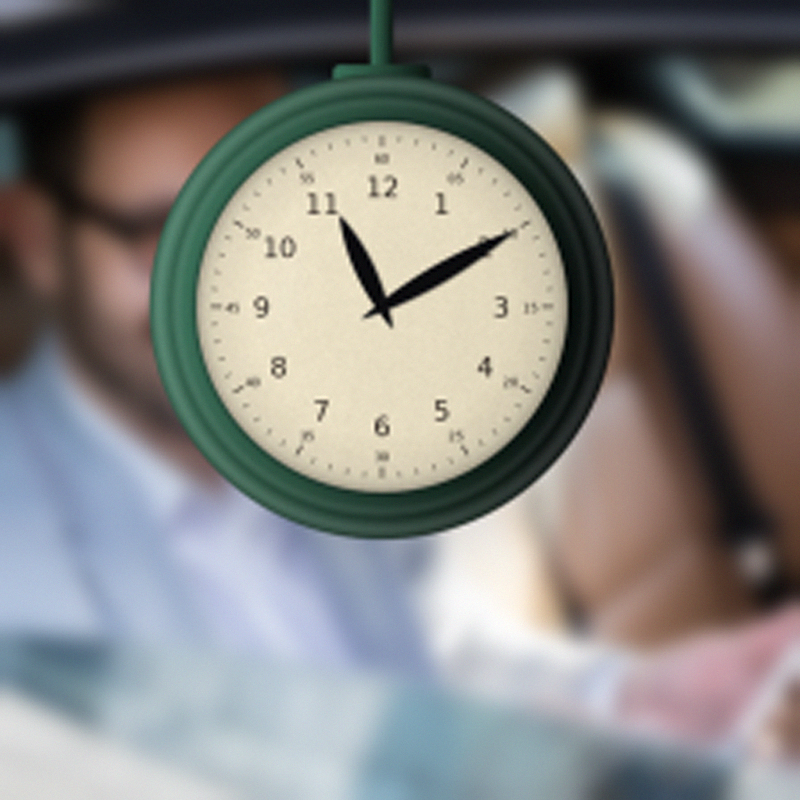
11:10
